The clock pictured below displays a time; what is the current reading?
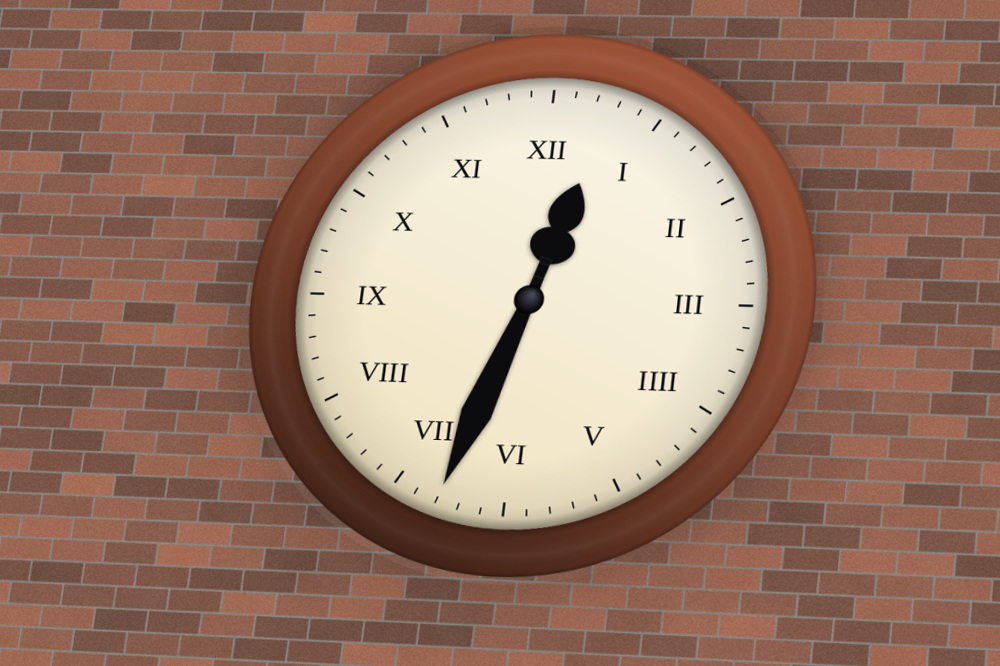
12:33
